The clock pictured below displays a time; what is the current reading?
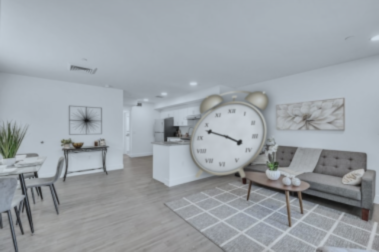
3:48
